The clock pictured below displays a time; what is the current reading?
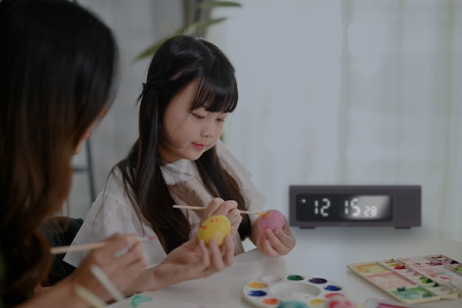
12:15
